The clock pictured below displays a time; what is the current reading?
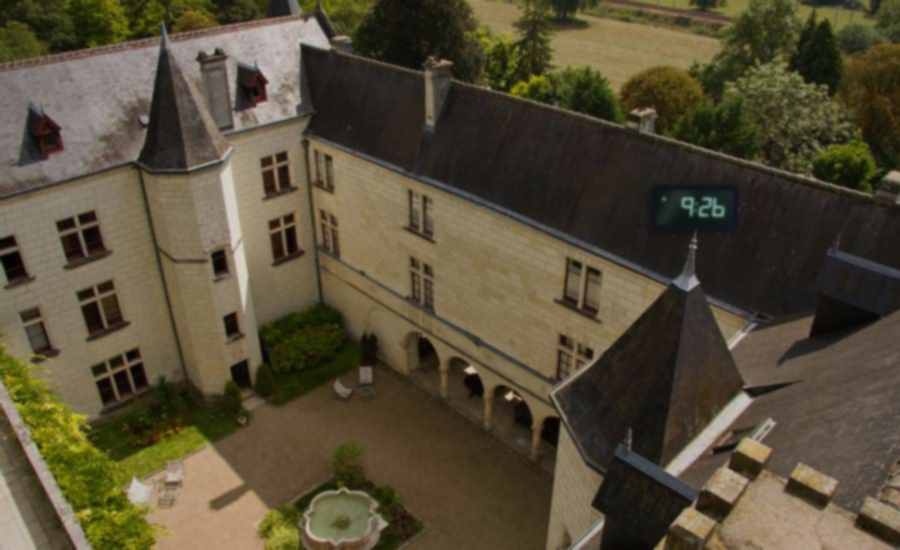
9:26
